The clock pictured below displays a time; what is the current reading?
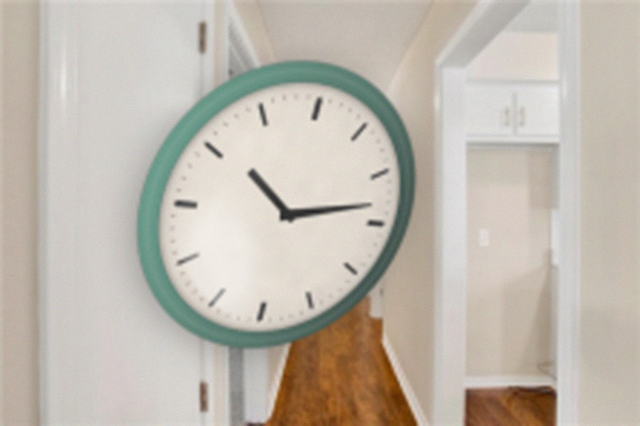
10:13
